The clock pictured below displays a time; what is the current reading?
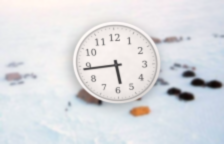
5:44
